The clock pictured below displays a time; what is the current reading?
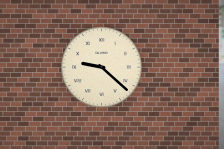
9:22
